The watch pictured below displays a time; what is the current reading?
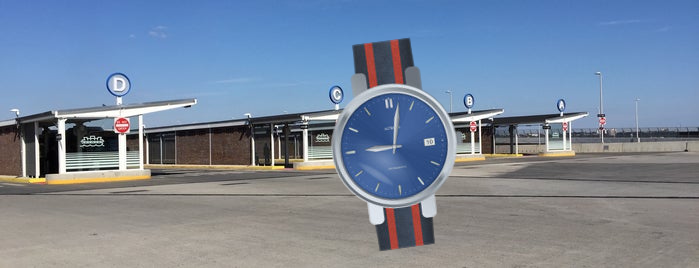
9:02
